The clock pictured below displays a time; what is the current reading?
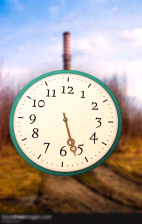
5:27
